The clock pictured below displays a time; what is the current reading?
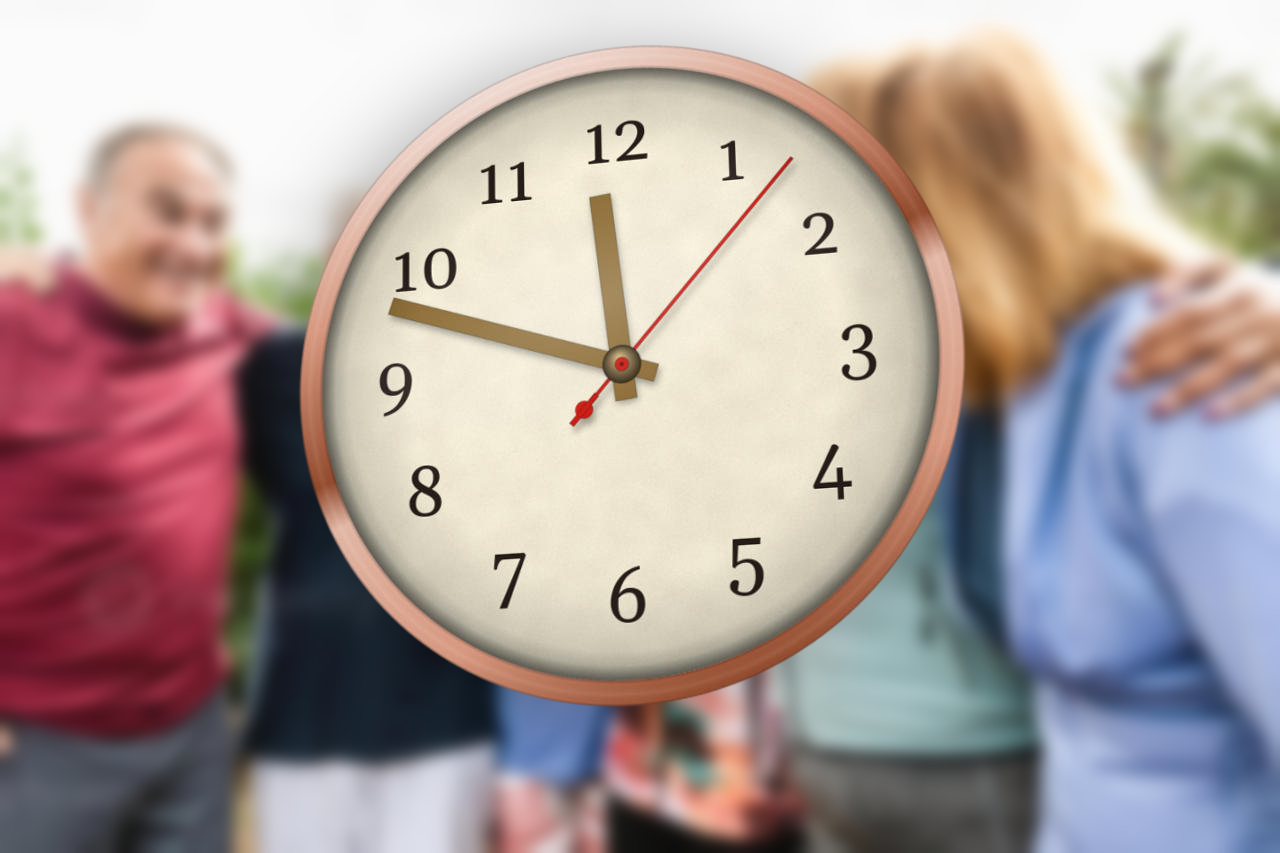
11:48:07
